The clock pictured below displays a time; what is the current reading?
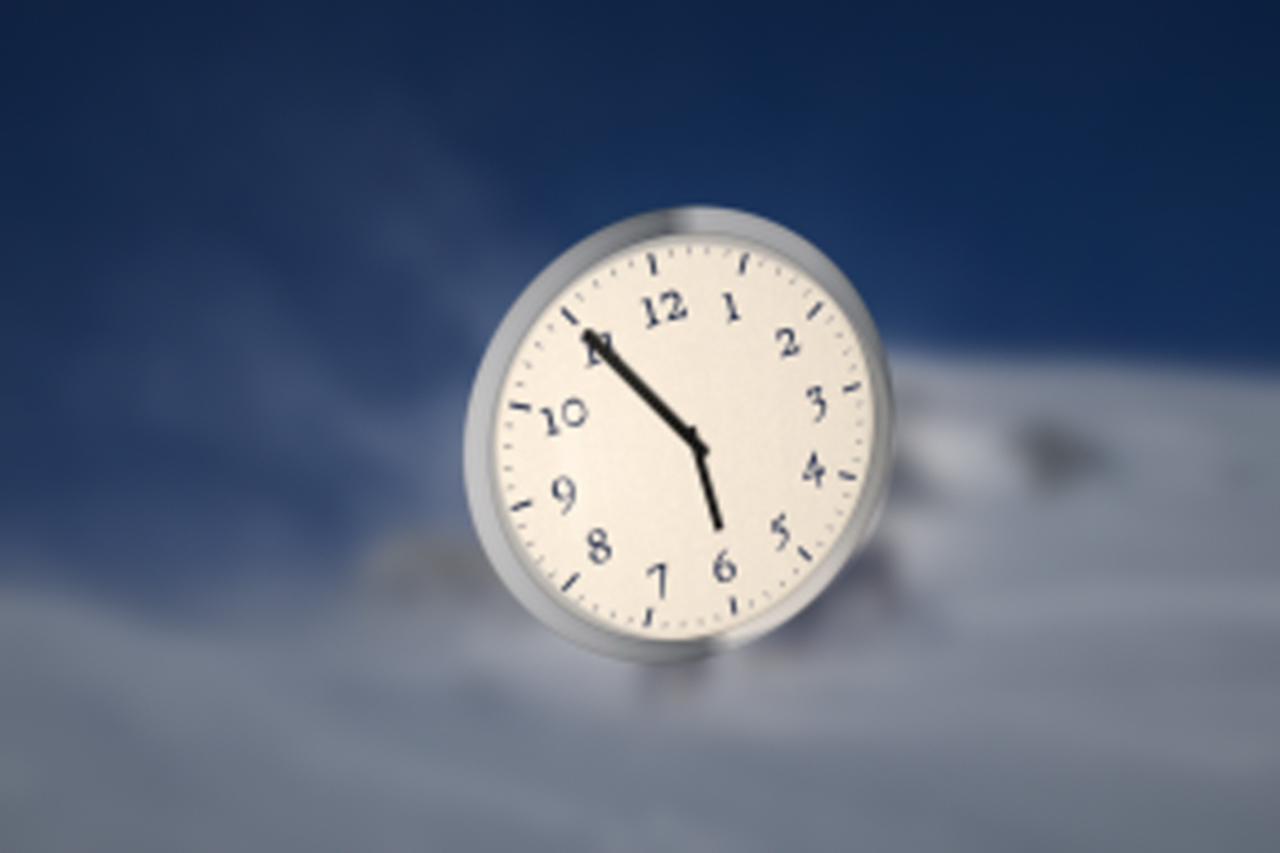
5:55
